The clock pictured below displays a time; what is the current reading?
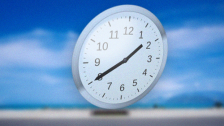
1:40
